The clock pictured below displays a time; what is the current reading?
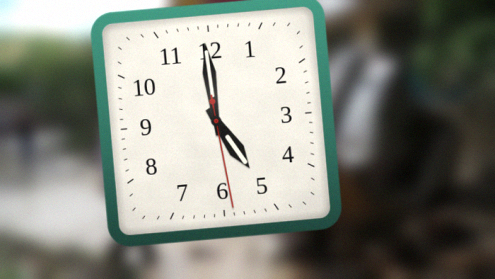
4:59:29
